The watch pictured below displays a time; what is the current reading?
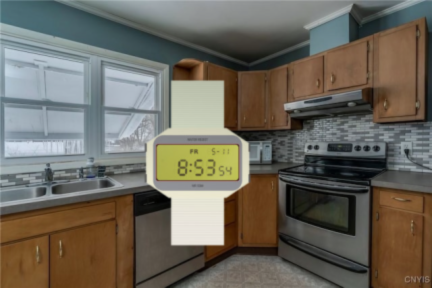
8:53:54
